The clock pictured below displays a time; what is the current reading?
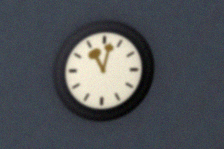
11:02
